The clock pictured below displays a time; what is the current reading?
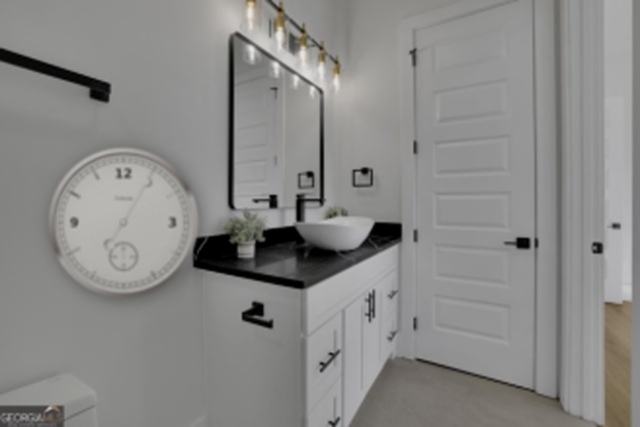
7:05
